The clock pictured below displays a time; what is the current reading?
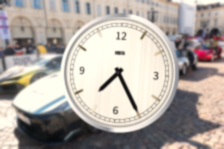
7:25
